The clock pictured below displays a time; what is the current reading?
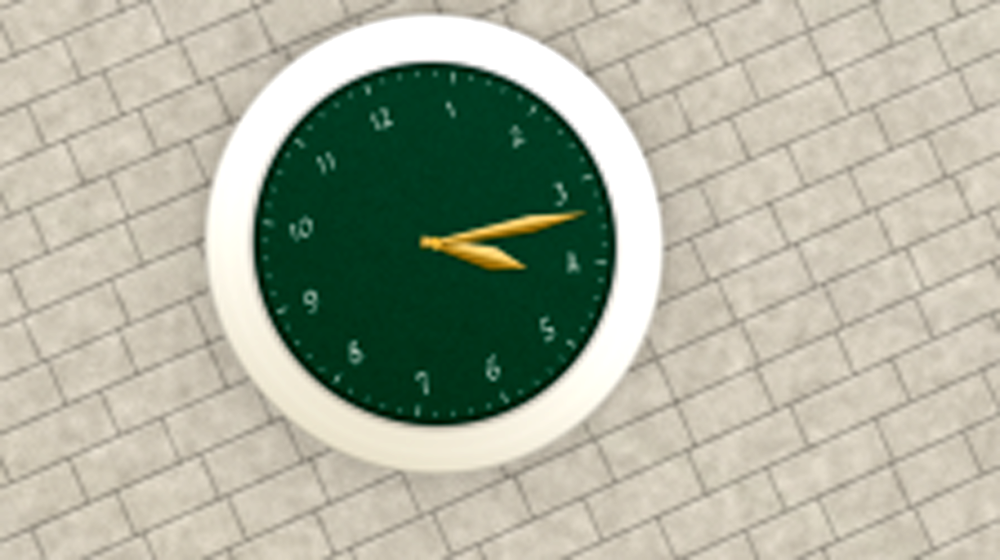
4:17
